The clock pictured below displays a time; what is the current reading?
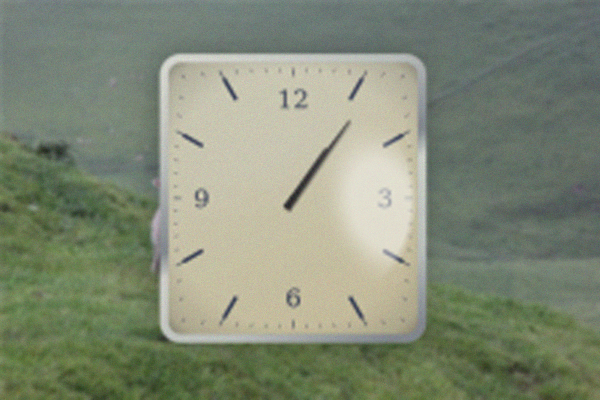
1:06
